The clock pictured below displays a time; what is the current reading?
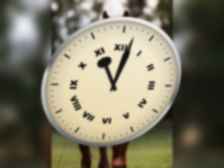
11:02
